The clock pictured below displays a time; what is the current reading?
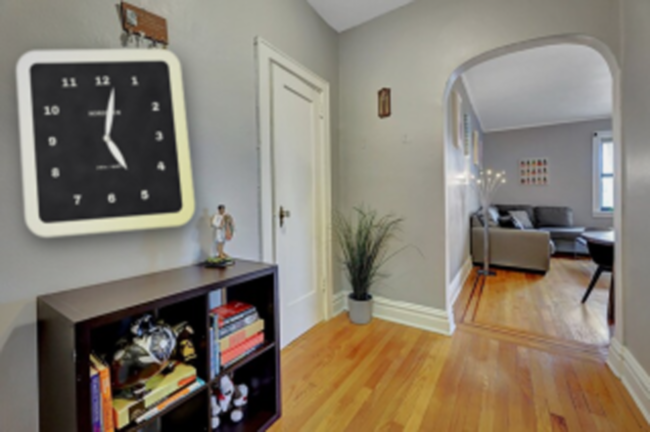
5:02
